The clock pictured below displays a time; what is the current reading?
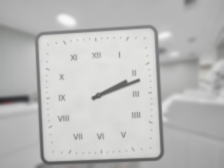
2:12
